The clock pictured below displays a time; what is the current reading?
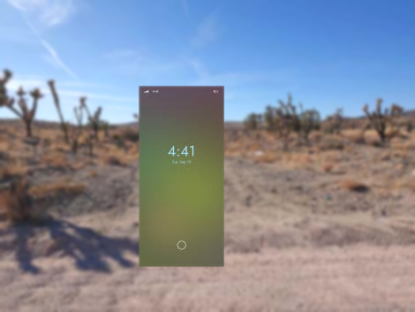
4:41
